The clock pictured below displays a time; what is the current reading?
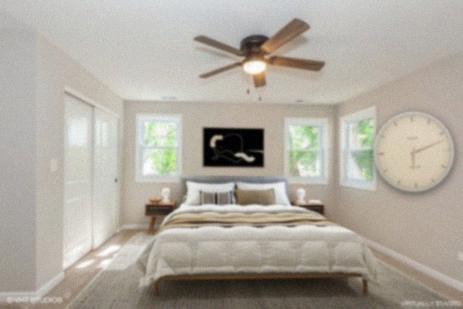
6:12
